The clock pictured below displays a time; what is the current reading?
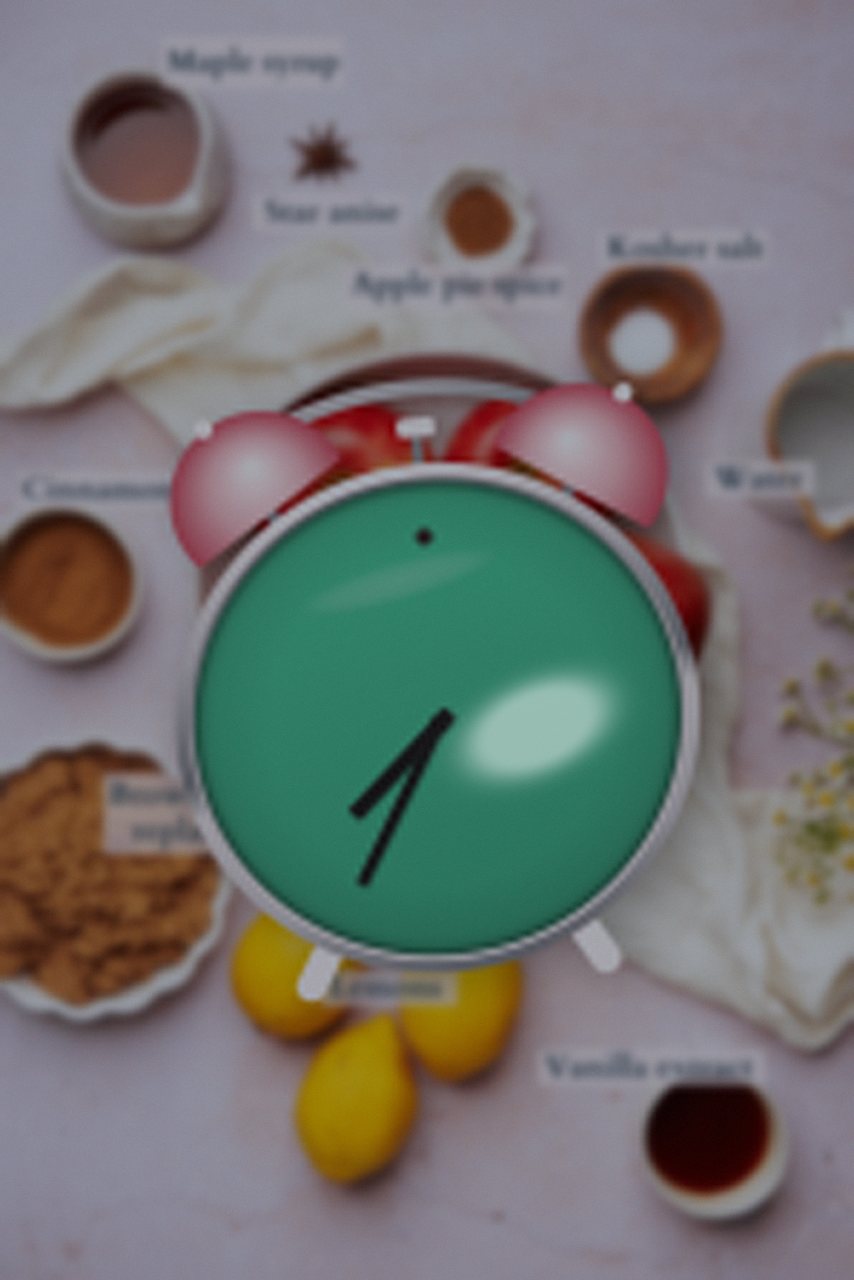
7:35
